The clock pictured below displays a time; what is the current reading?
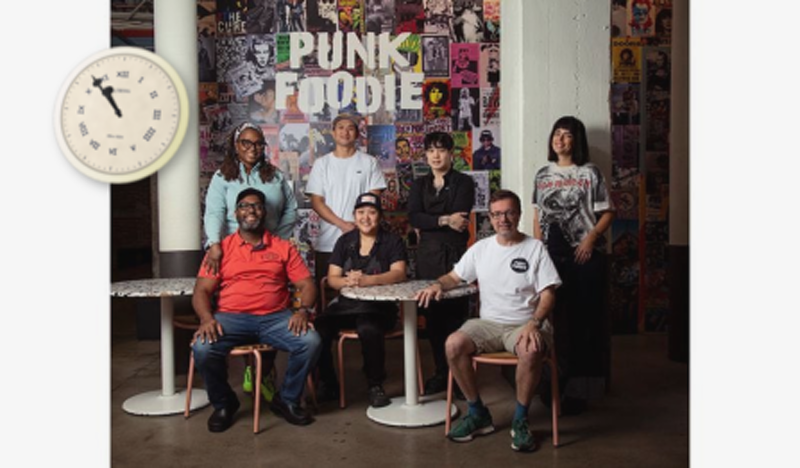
10:53
